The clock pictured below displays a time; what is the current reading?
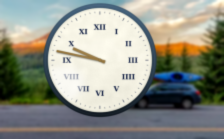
9:47
